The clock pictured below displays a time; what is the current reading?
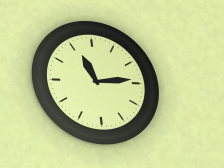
11:14
